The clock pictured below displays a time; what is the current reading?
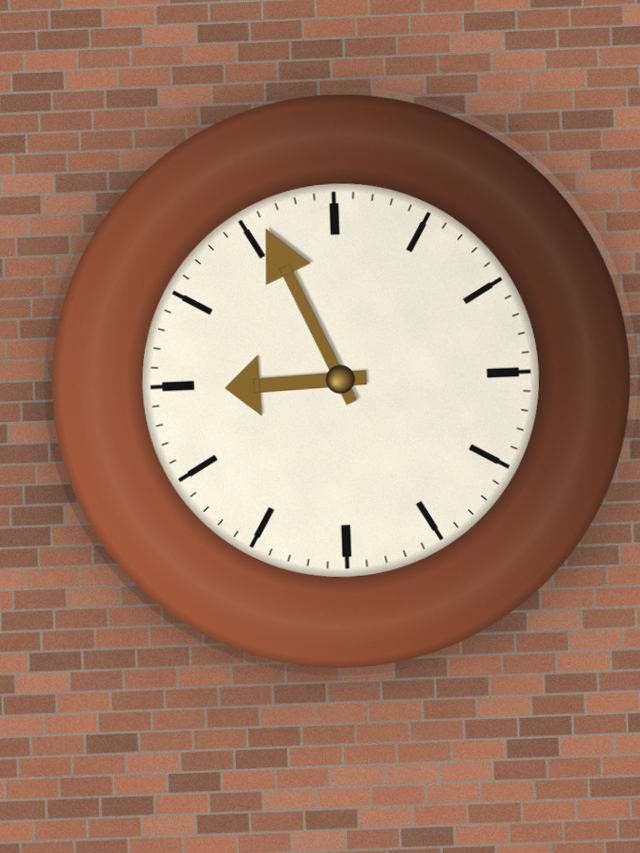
8:56
